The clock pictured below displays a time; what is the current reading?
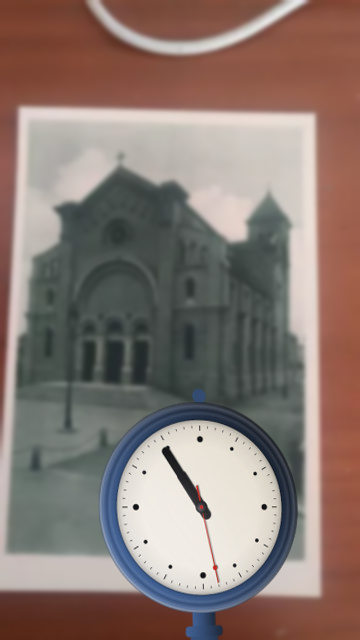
10:54:28
